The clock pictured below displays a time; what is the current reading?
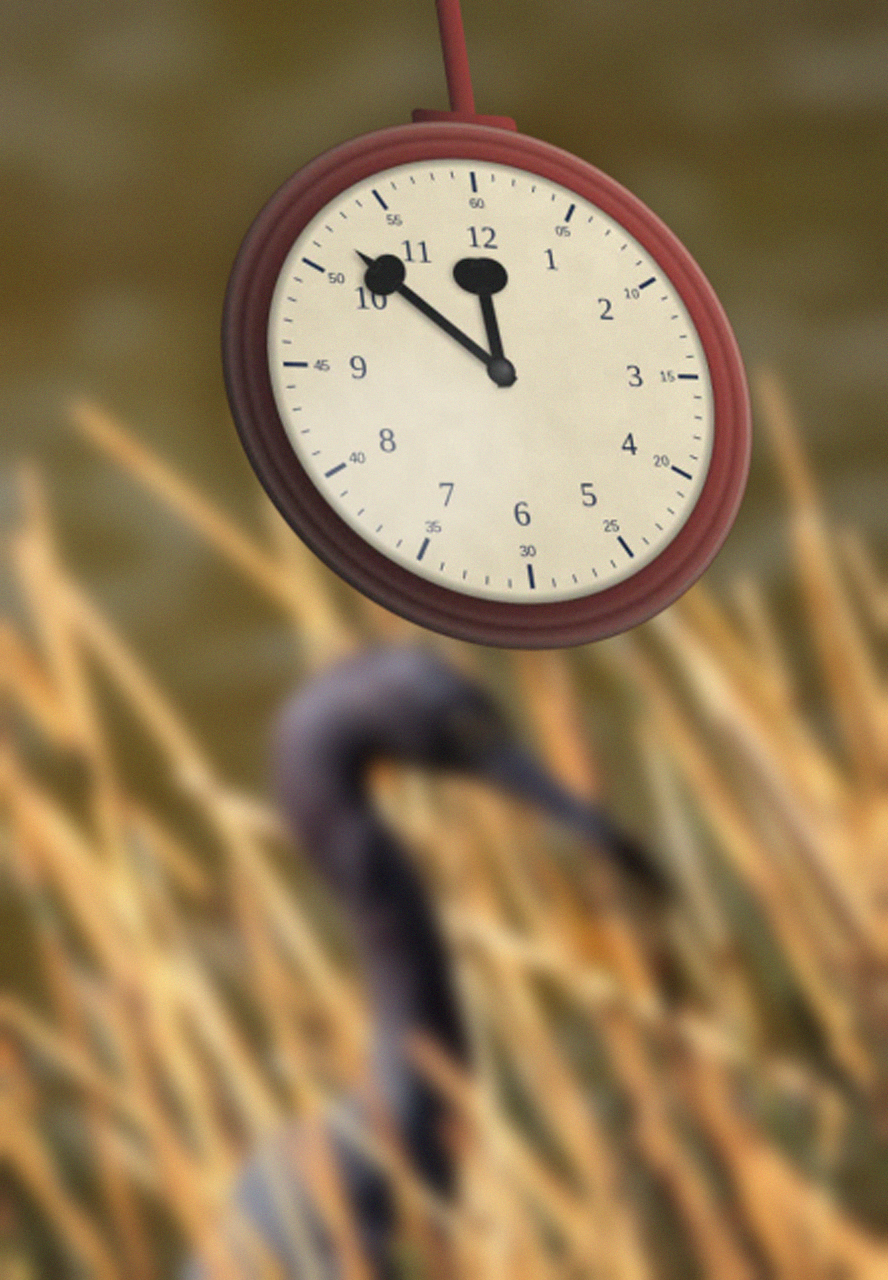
11:52
